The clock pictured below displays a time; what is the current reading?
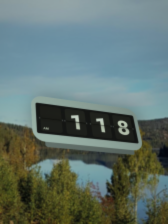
1:18
